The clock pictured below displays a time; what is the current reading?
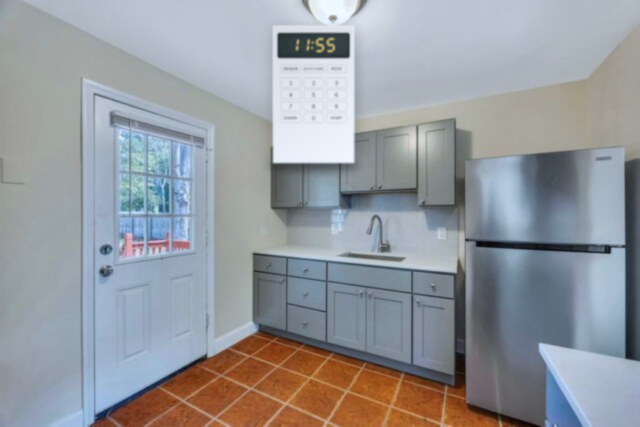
11:55
